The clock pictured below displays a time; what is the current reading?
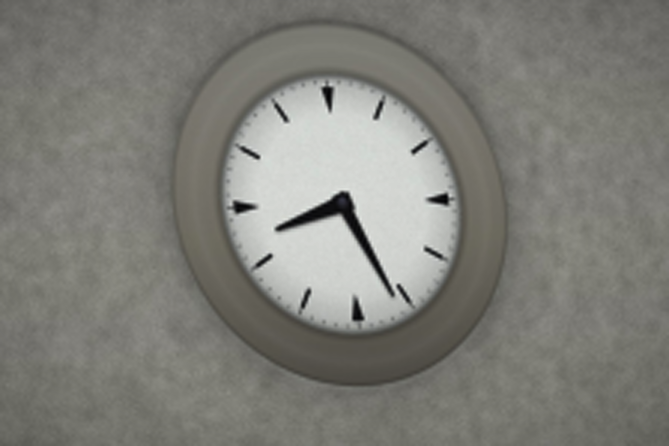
8:26
